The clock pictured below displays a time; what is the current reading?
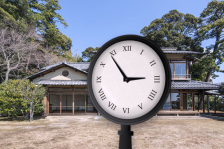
2:54
